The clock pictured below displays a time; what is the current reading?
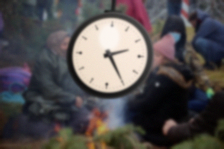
2:25
